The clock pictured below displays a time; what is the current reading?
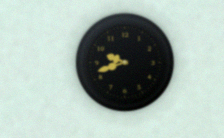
9:42
